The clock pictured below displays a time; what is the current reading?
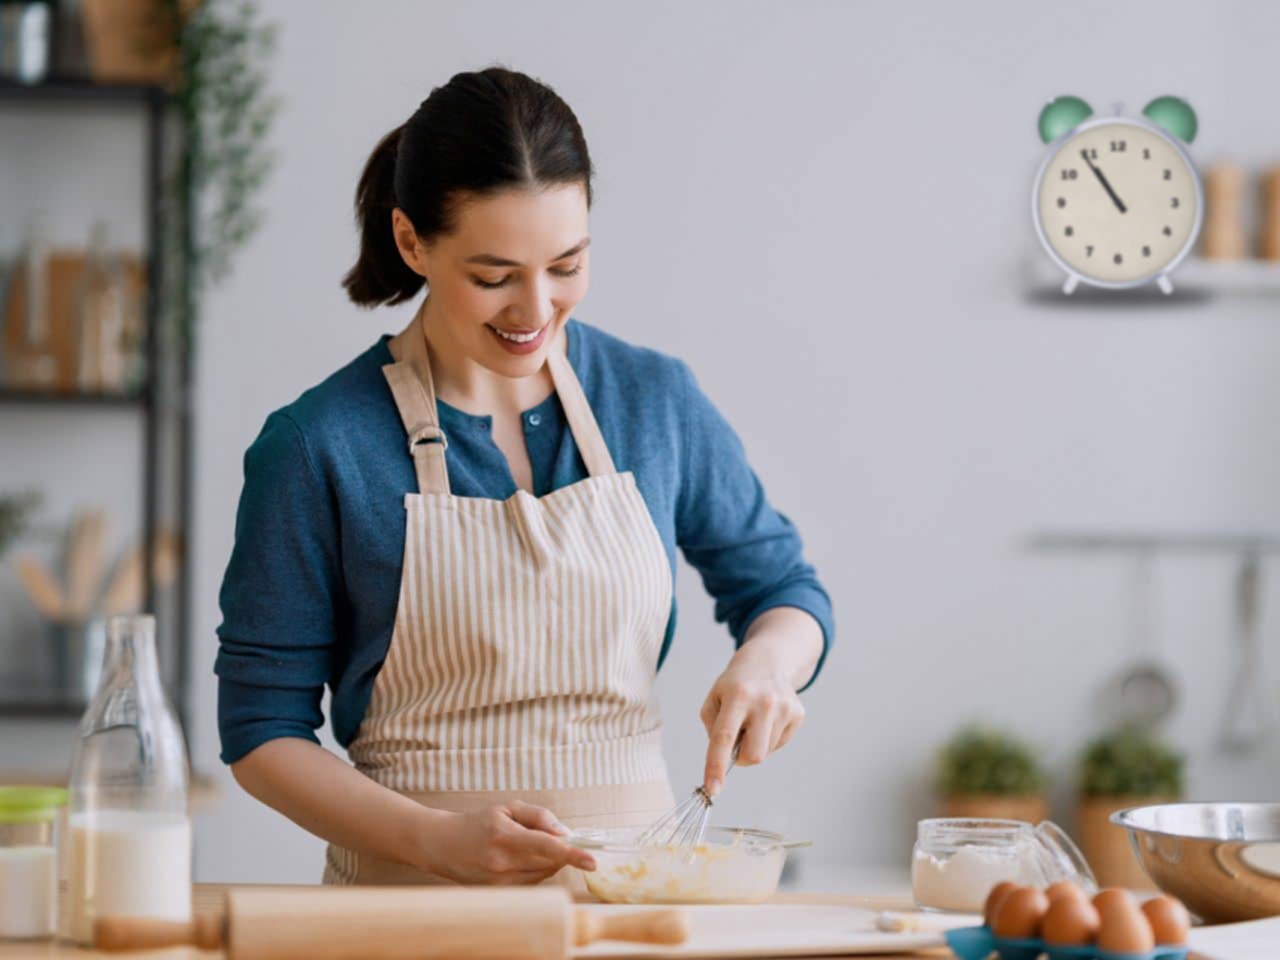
10:54
